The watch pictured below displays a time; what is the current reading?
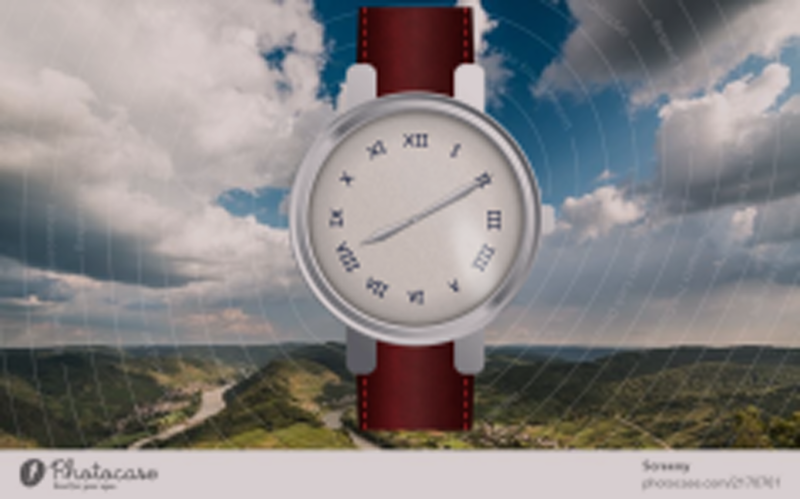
8:10
